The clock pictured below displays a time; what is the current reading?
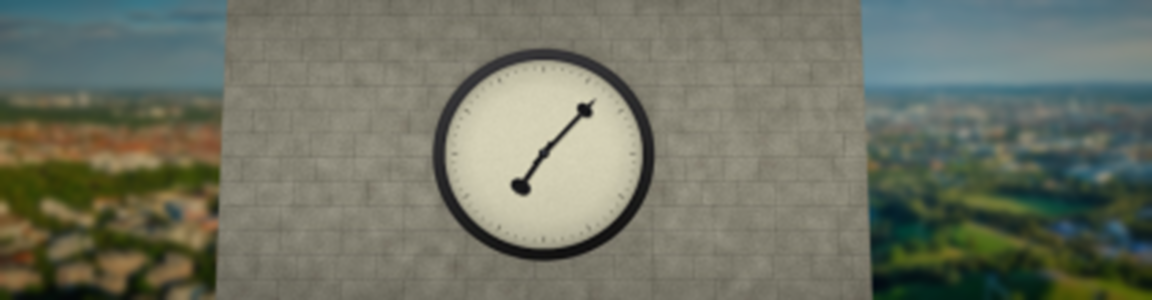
7:07
